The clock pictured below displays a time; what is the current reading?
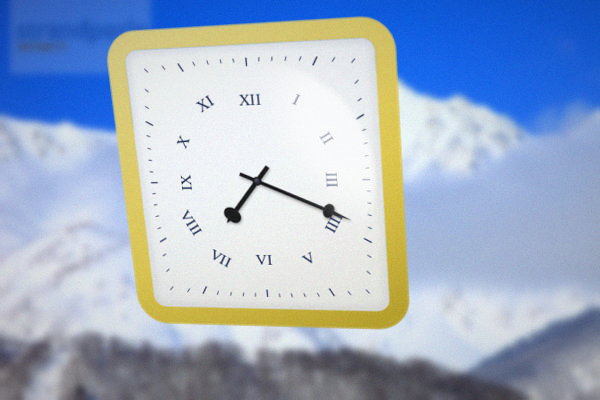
7:19
